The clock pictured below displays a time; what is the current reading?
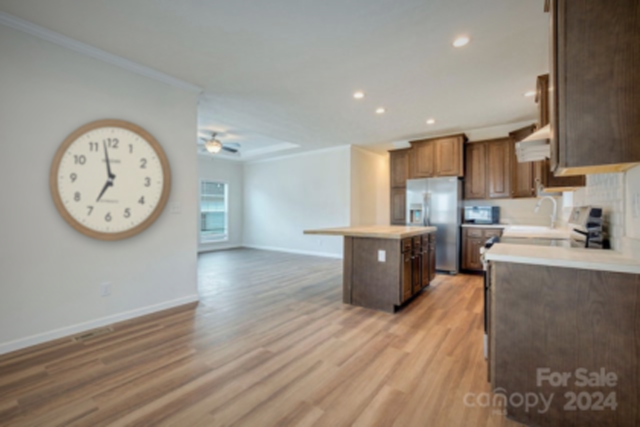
6:58
